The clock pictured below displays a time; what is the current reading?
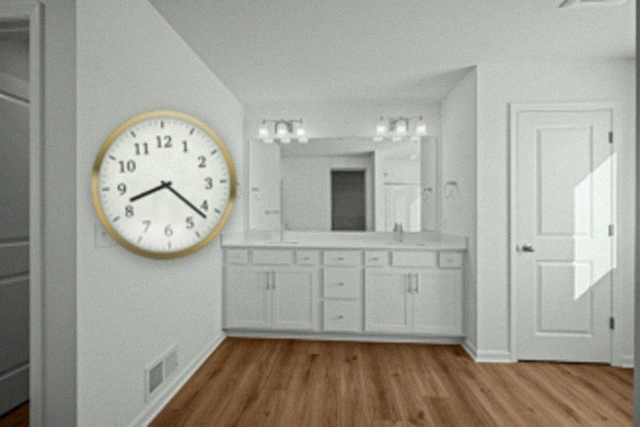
8:22
